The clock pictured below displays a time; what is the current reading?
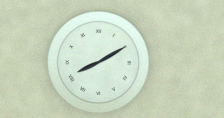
8:10
